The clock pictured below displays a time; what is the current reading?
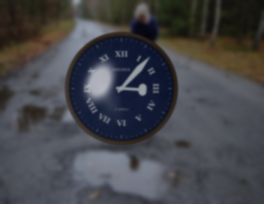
3:07
